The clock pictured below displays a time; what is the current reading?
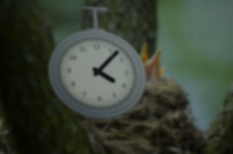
4:07
